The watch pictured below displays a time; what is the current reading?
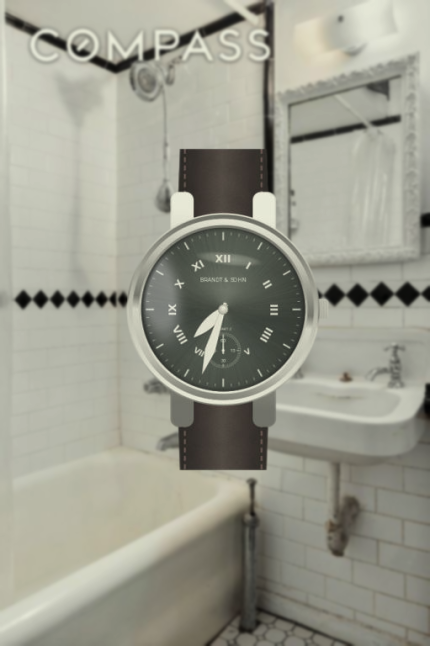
7:33
